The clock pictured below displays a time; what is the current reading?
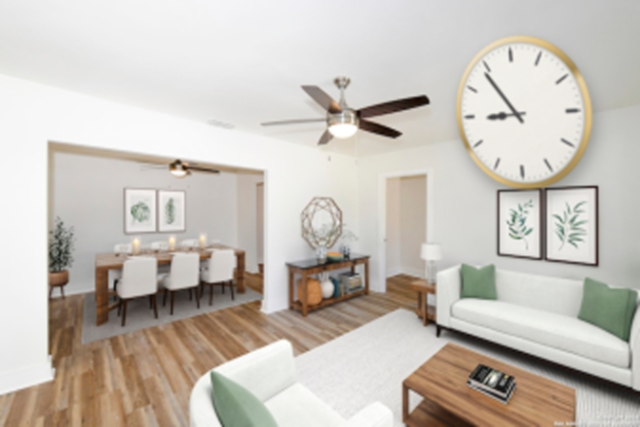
8:54
